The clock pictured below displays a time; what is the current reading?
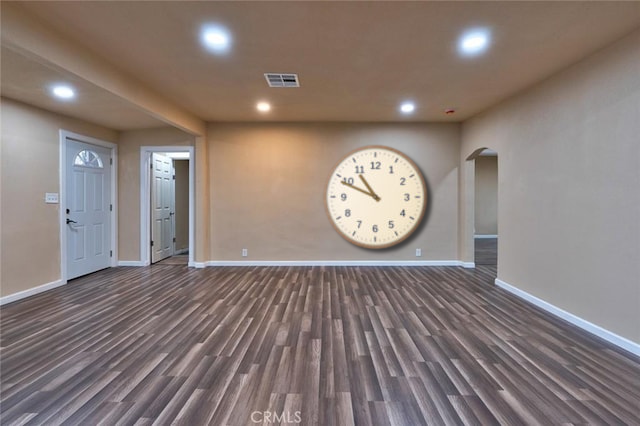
10:49
